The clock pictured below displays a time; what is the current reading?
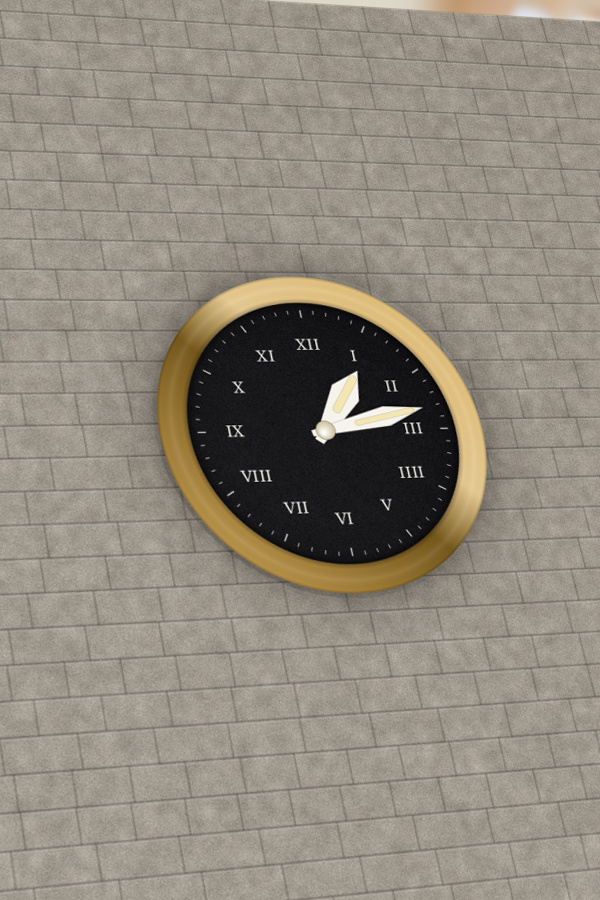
1:13
